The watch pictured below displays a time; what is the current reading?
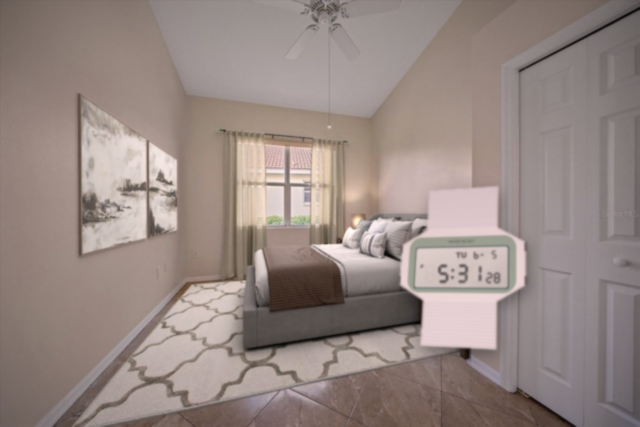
5:31
